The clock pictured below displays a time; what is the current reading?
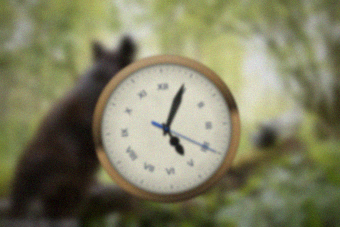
5:04:20
